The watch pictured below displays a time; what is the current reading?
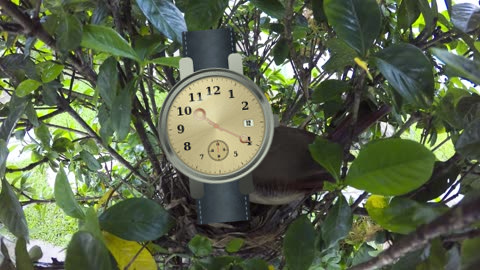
10:20
